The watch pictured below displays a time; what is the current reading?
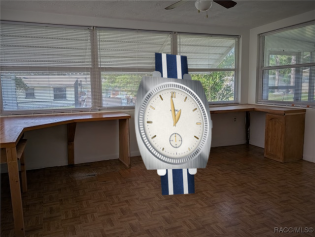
12:59
